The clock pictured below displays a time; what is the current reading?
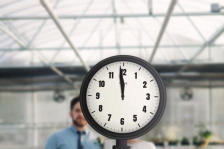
11:59
